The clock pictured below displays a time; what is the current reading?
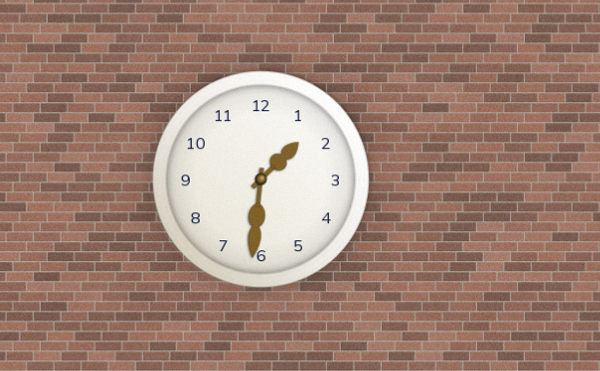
1:31
